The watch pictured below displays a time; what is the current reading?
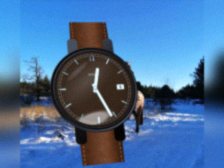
12:26
